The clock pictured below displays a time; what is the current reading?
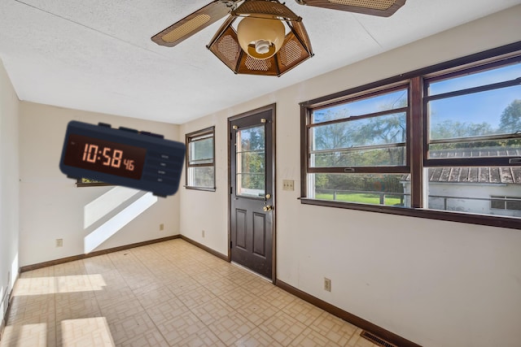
10:58:46
